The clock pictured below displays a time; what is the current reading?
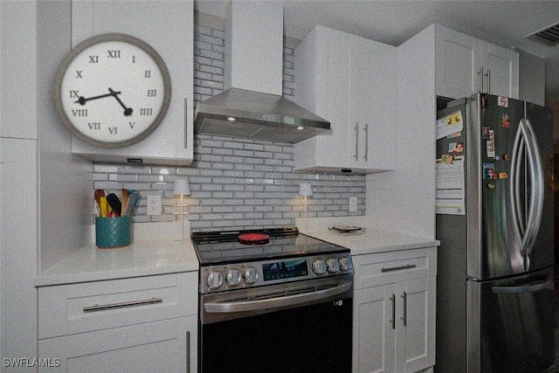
4:43
